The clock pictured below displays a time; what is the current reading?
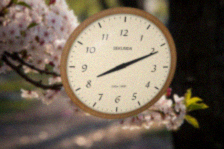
8:11
